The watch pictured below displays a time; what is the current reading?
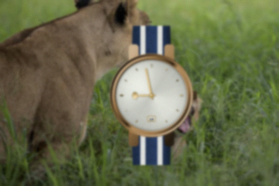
8:58
